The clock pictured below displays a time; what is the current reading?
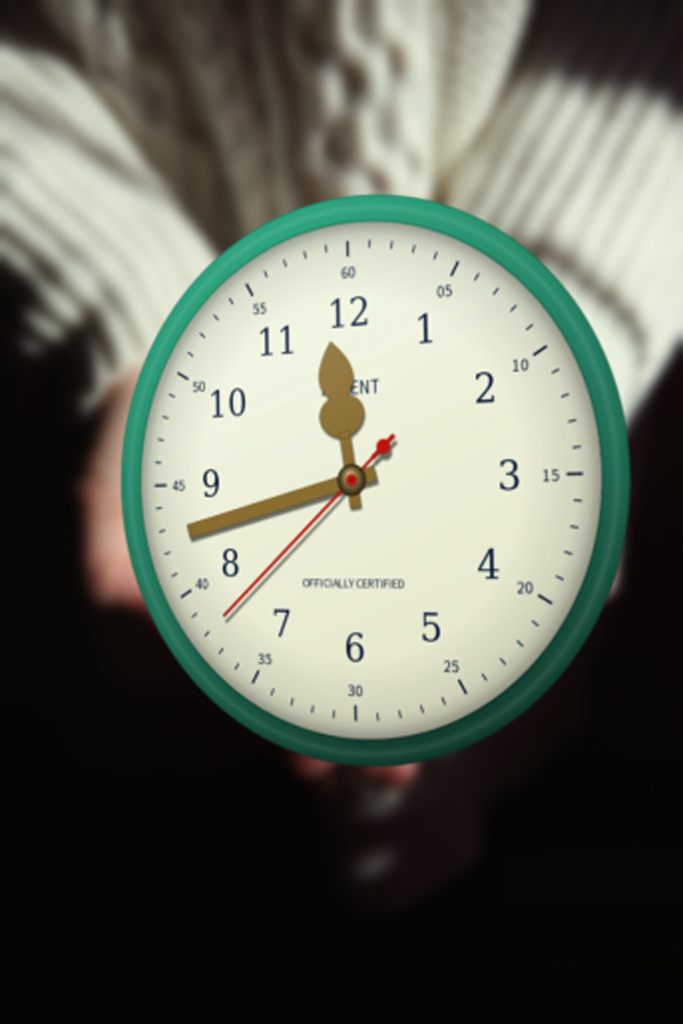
11:42:38
